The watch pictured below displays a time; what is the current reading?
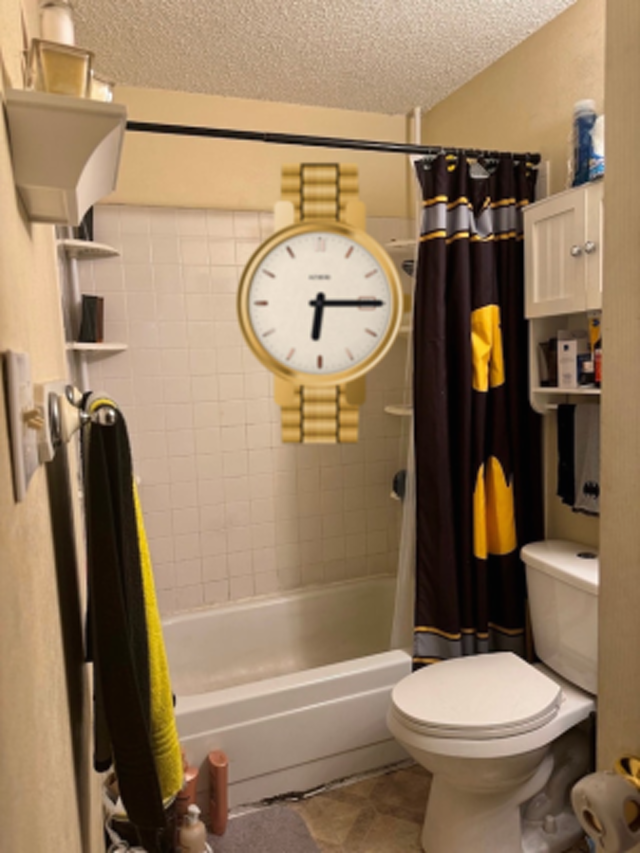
6:15
